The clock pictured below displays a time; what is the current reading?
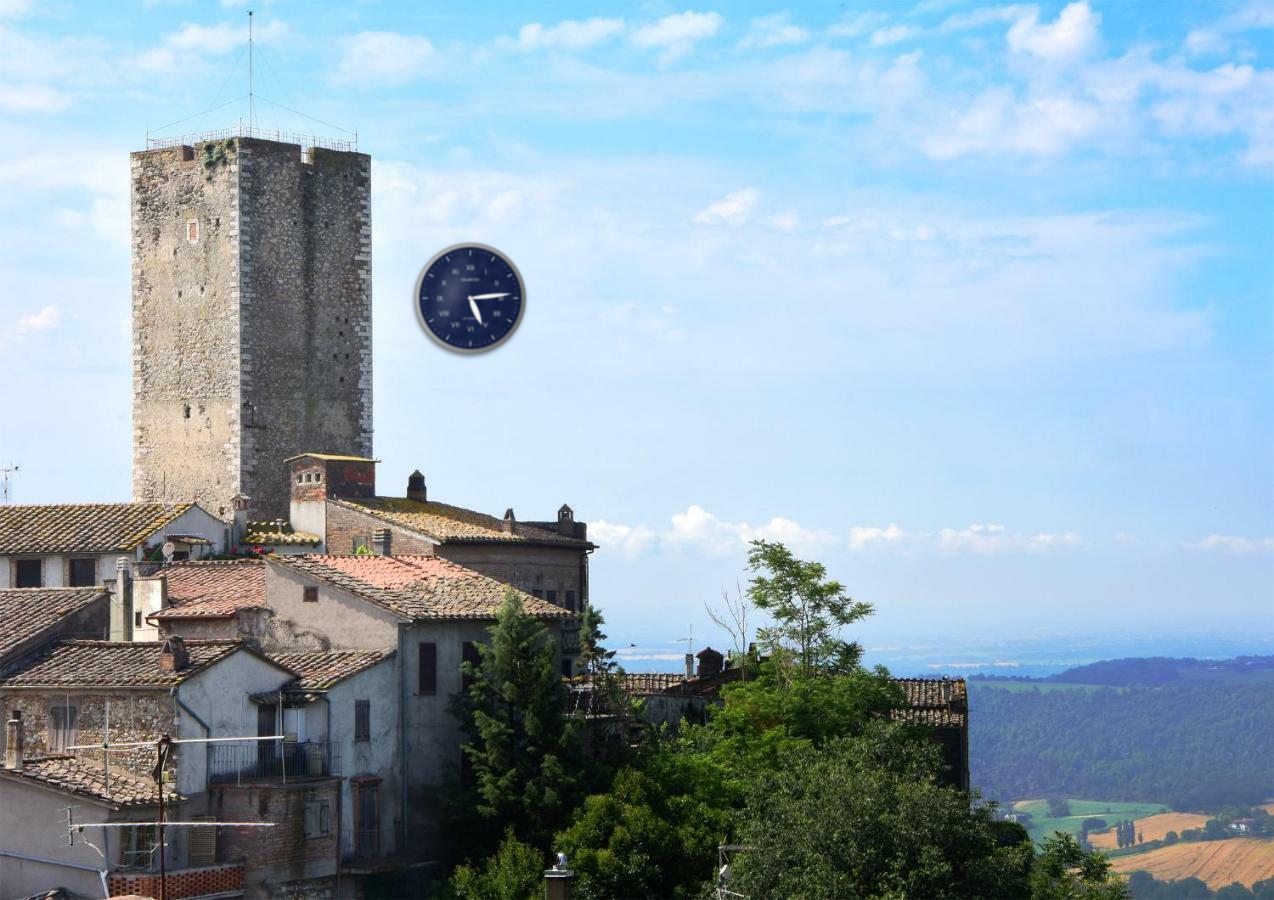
5:14
